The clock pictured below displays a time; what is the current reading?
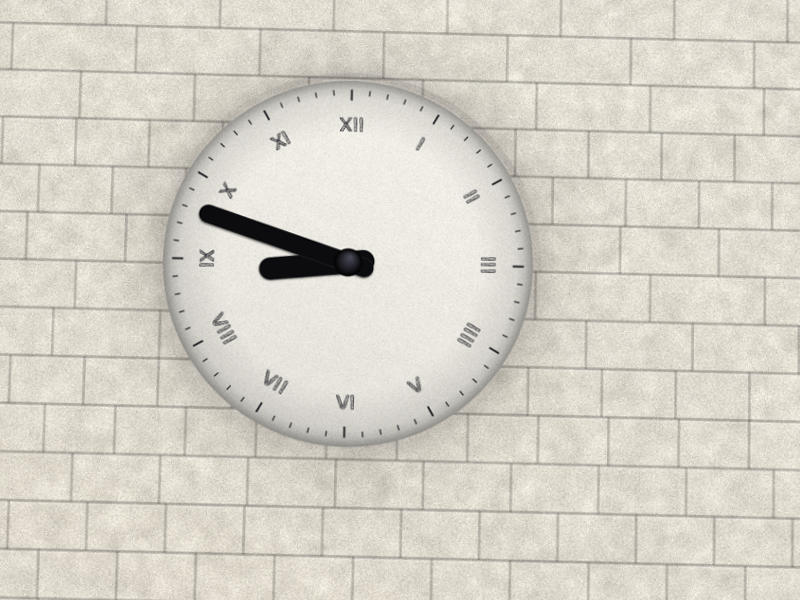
8:48
